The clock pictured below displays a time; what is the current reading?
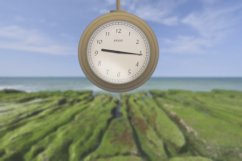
9:16
